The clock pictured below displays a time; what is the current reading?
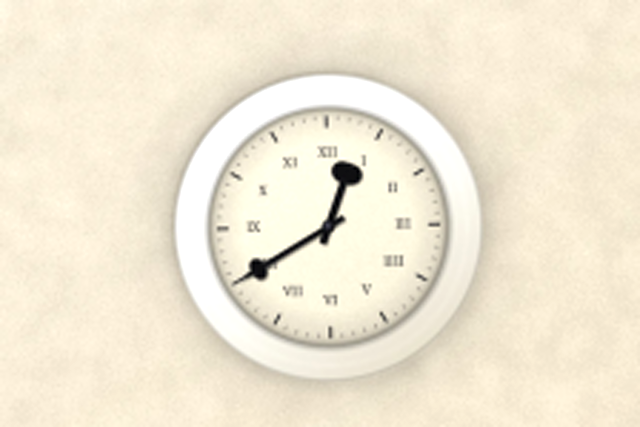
12:40
